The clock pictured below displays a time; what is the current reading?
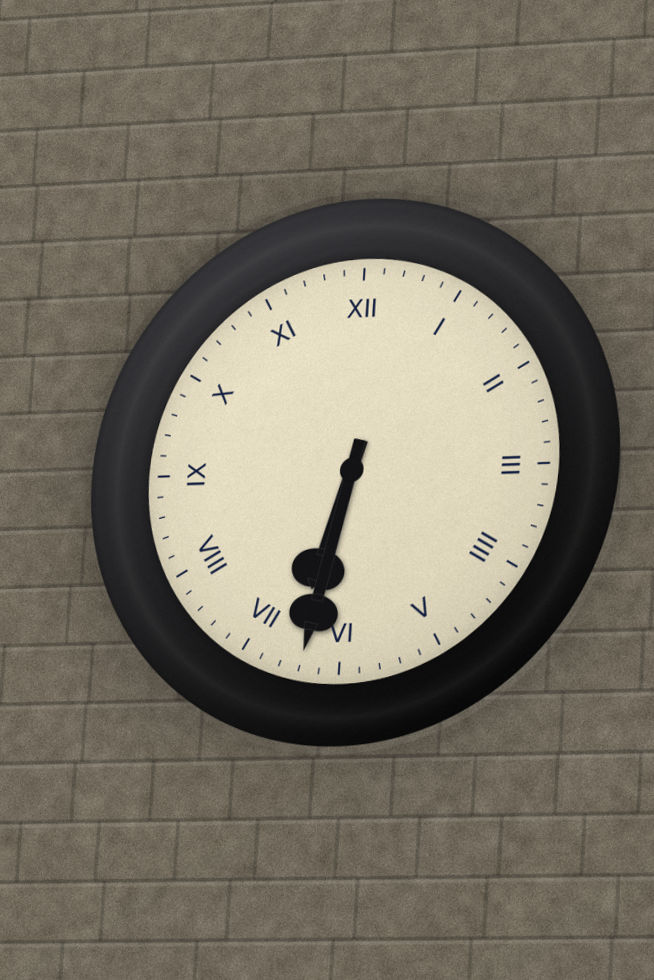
6:32
